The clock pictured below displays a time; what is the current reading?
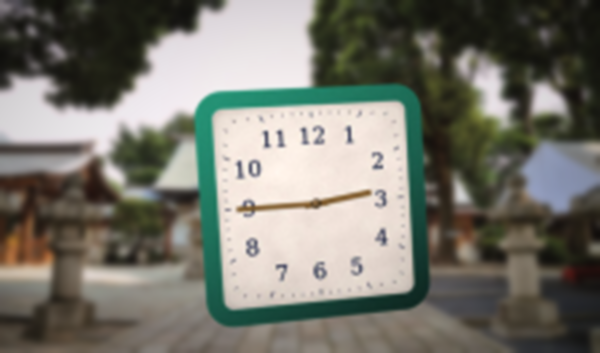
2:45
